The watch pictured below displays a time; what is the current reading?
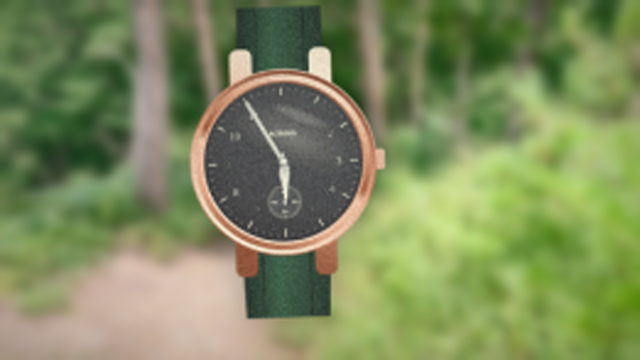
5:55
